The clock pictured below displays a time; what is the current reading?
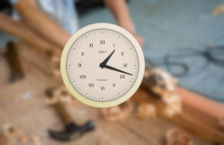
1:18
